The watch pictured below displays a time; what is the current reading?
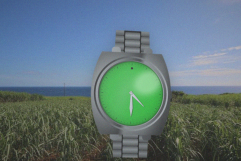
4:30
